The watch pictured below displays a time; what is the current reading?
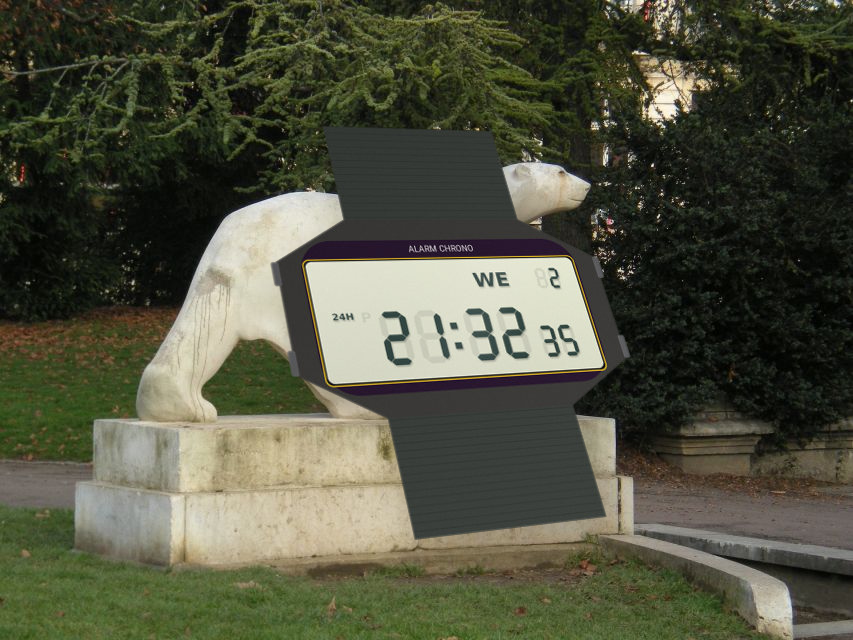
21:32:35
